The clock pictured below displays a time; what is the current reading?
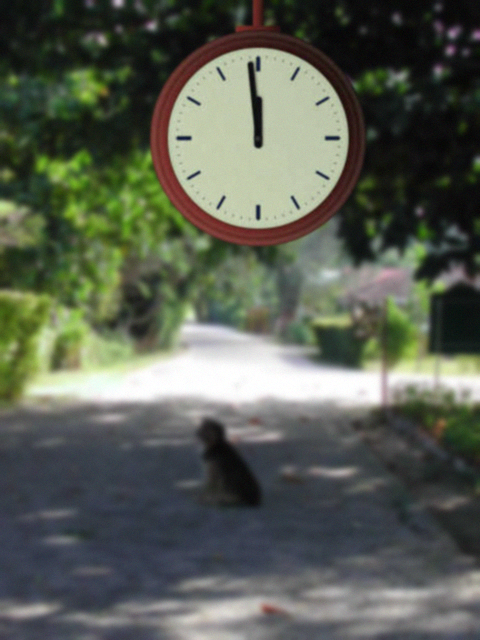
11:59
